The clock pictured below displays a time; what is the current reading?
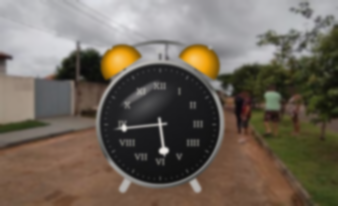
5:44
